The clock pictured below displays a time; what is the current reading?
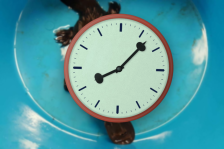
8:07
